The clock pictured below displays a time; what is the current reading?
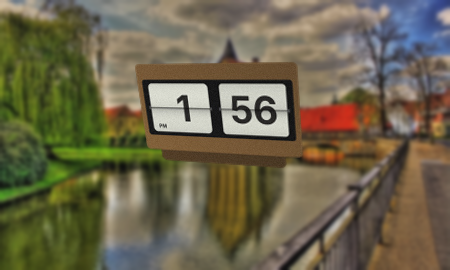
1:56
